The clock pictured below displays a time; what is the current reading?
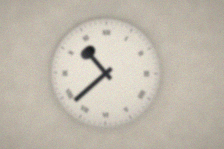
10:38
